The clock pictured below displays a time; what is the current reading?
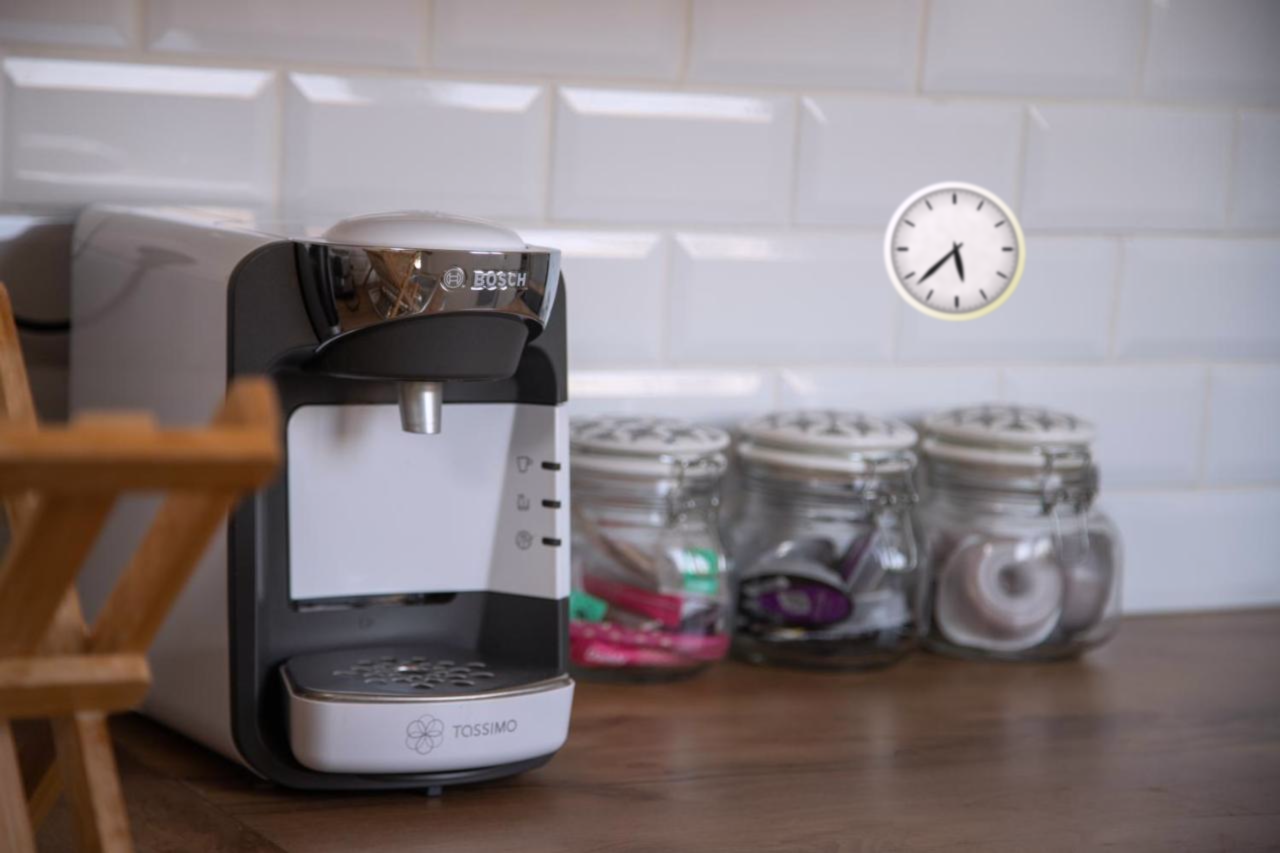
5:38
